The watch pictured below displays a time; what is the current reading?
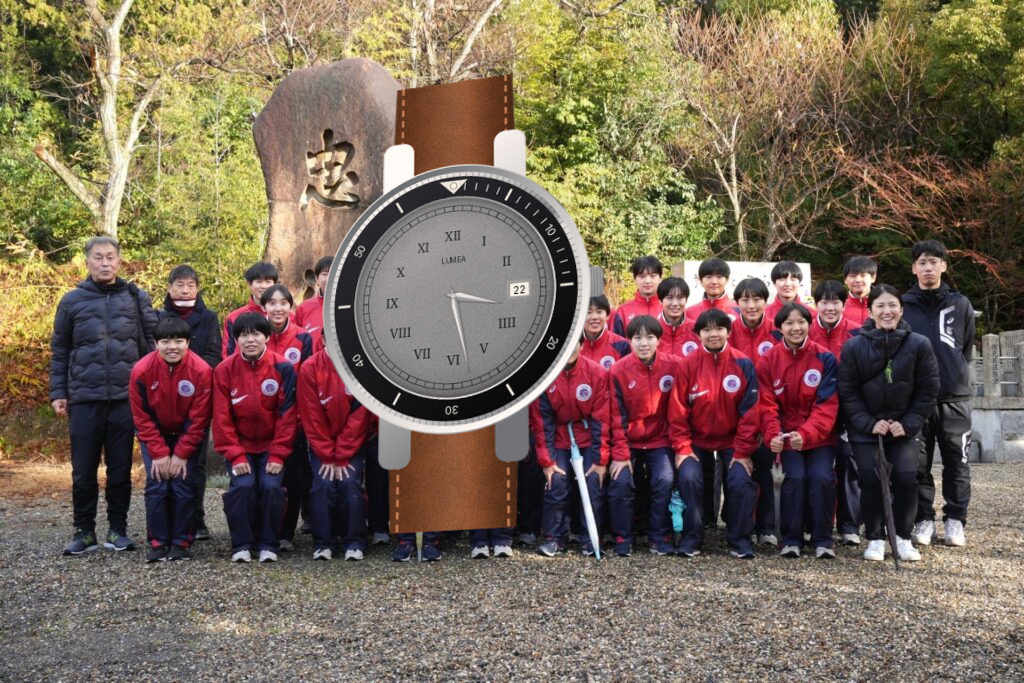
3:28
